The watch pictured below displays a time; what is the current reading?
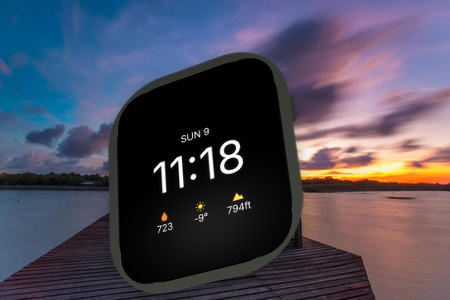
11:18
